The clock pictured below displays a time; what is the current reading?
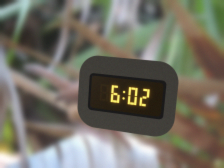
6:02
